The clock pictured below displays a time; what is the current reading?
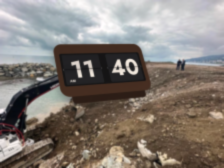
11:40
